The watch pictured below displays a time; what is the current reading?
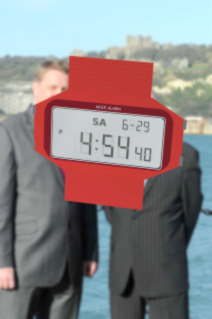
4:54:40
